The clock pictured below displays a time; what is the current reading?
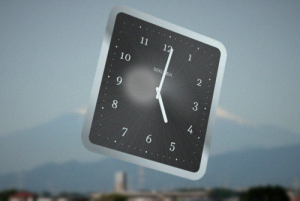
5:01
